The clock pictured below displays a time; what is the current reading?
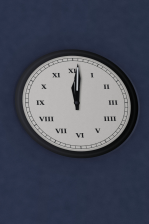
12:01
